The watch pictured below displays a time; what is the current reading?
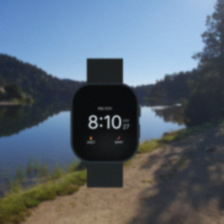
8:10
